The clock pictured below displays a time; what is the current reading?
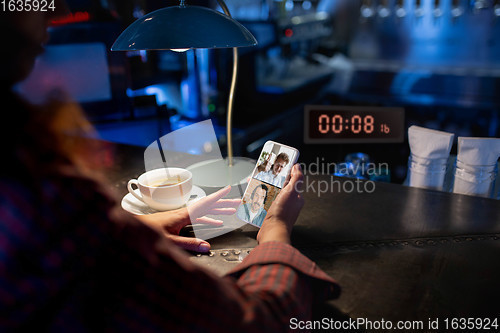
0:08:16
